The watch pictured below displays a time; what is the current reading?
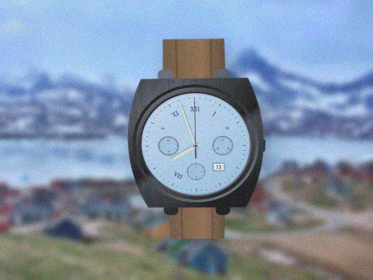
7:57
